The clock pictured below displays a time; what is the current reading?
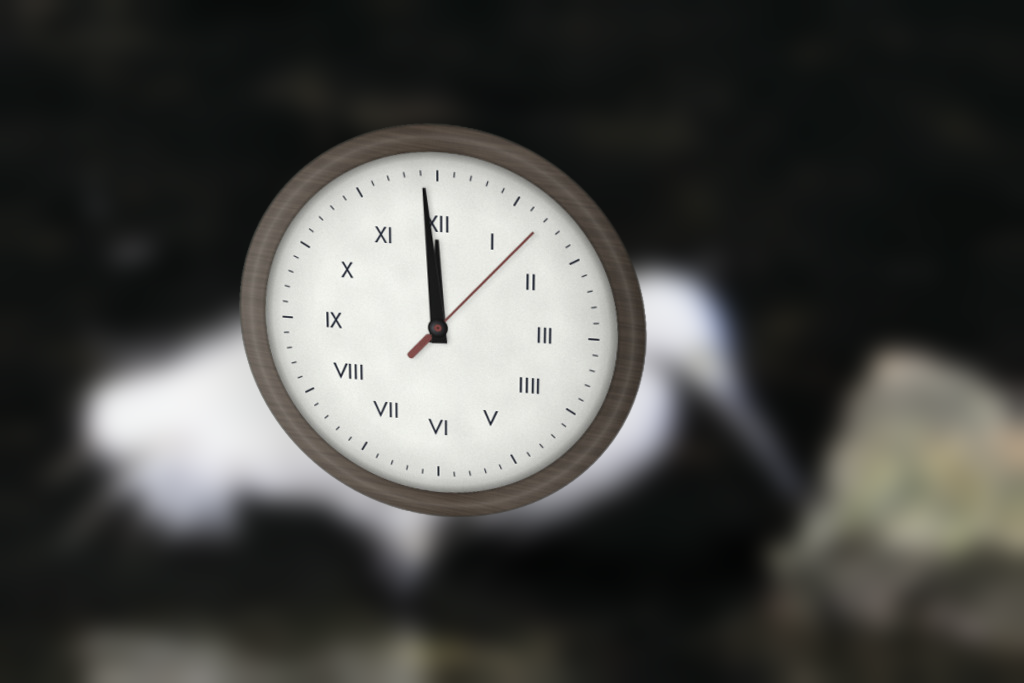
11:59:07
